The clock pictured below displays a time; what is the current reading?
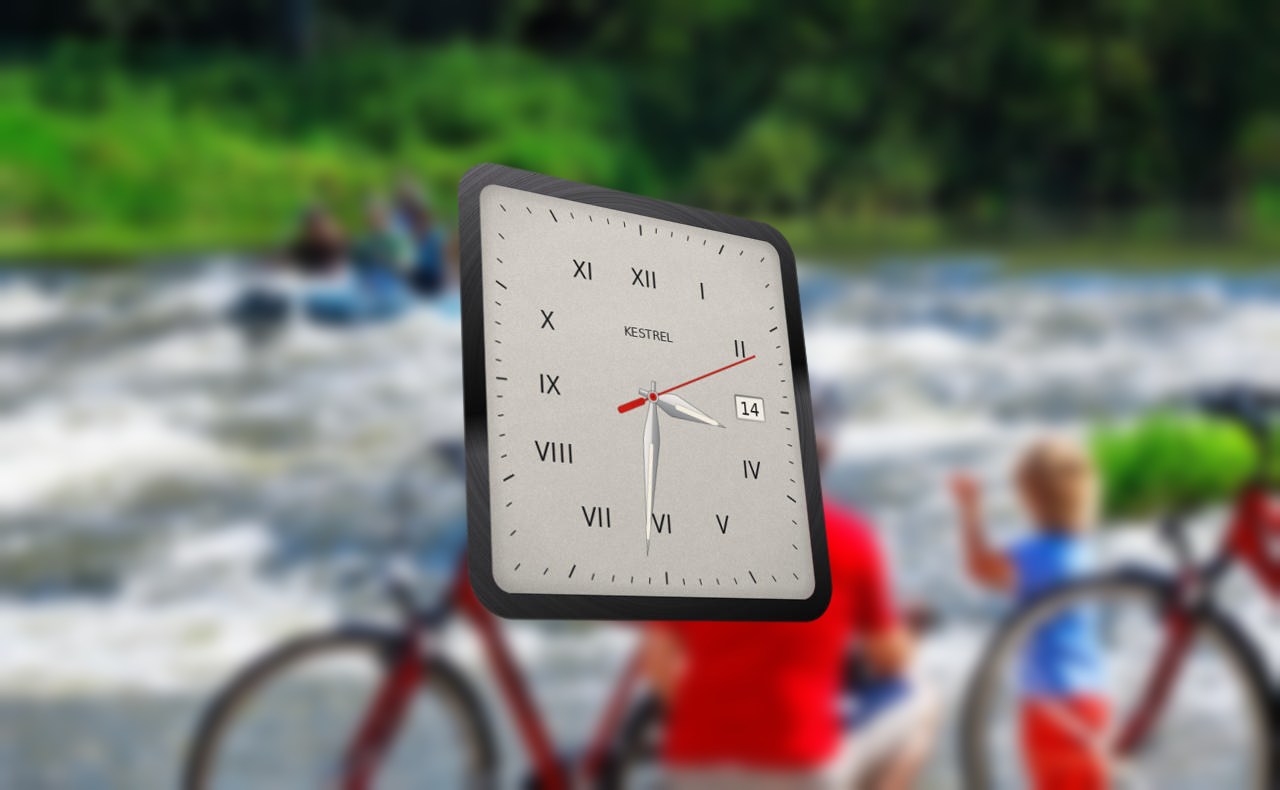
3:31:11
